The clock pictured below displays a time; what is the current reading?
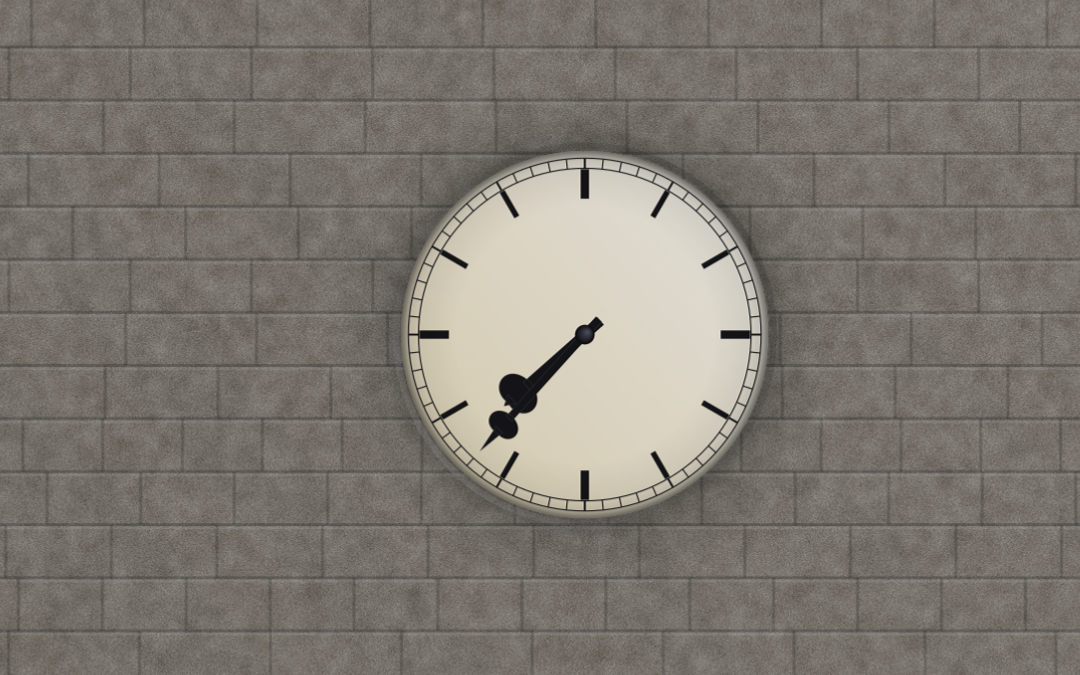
7:37
